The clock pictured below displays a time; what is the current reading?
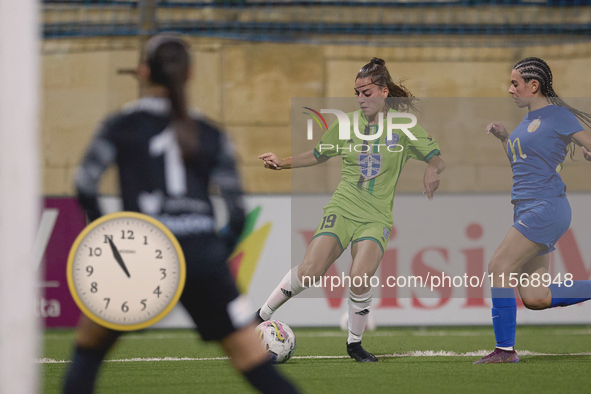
10:55
